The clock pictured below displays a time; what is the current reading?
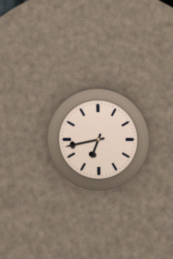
6:43
